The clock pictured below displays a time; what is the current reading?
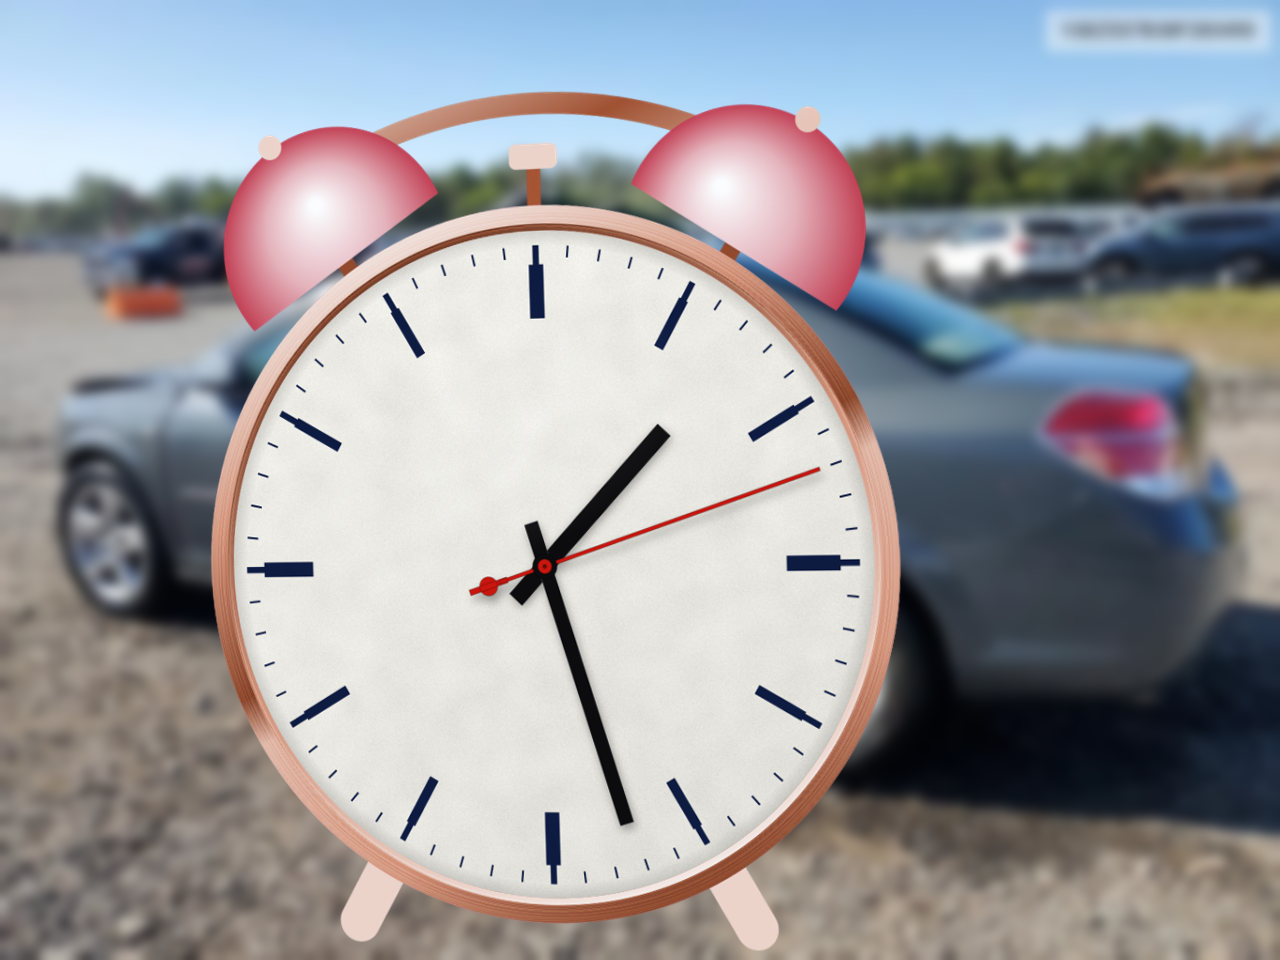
1:27:12
